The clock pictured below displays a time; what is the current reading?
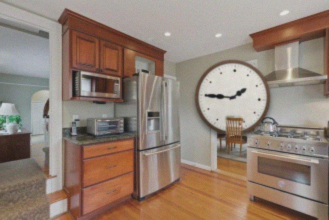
1:45
